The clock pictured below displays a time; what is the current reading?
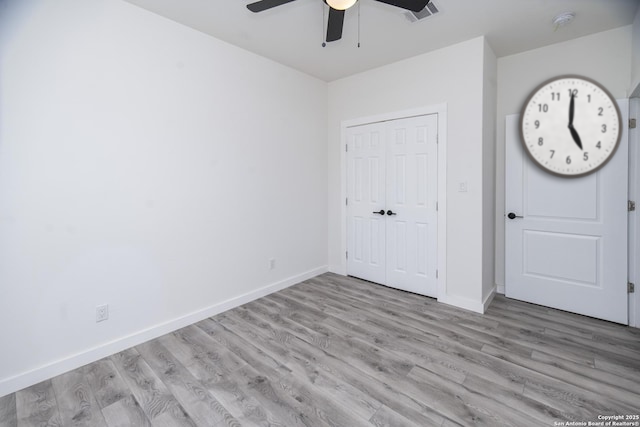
5:00
